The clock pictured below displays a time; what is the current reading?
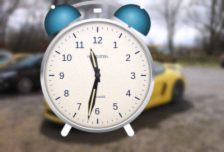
11:32
